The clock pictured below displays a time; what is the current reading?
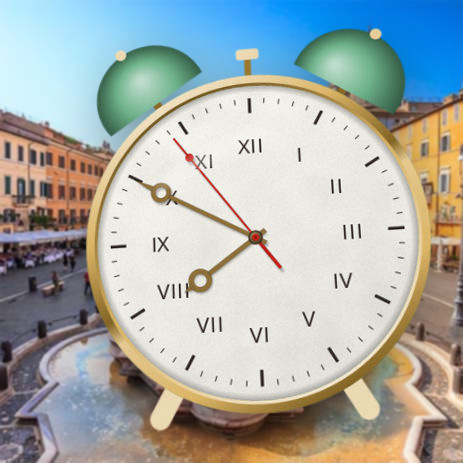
7:49:54
